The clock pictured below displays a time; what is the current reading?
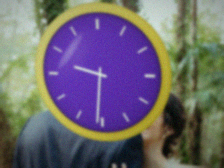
9:31
